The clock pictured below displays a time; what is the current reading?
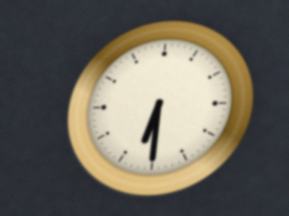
6:30
